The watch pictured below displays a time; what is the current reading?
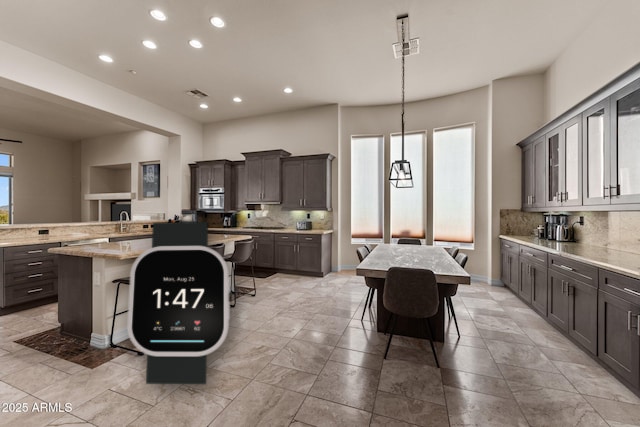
1:47
